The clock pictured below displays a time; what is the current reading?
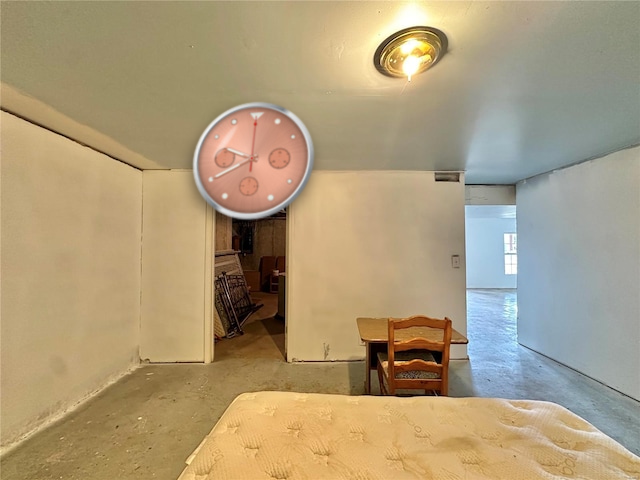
9:40
